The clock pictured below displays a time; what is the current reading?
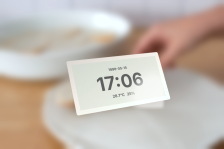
17:06
